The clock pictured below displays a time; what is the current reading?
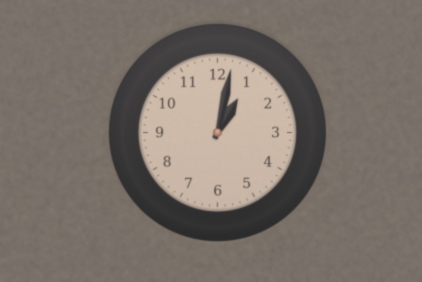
1:02
